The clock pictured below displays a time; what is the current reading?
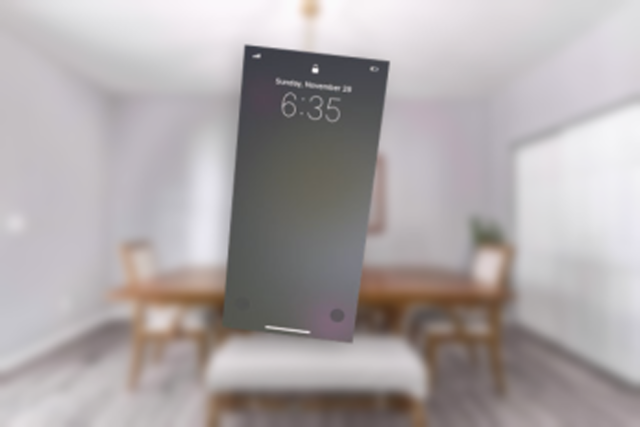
6:35
